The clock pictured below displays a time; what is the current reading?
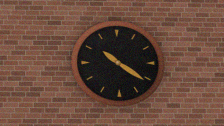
10:21
